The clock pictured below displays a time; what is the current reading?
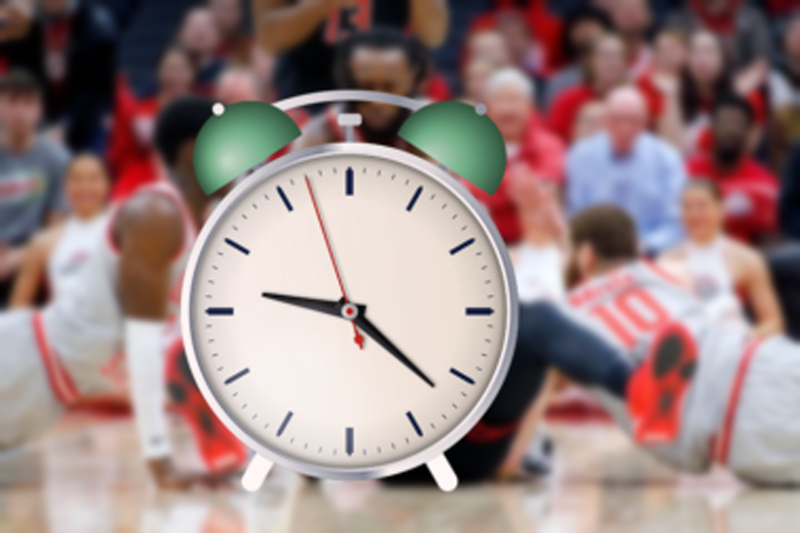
9:21:57
